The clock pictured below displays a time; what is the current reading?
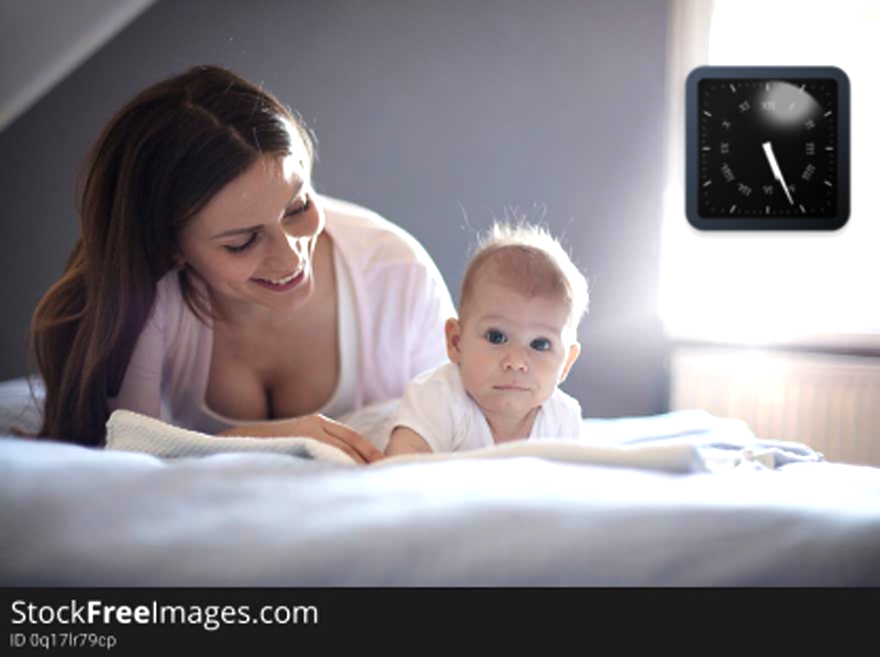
5:26
